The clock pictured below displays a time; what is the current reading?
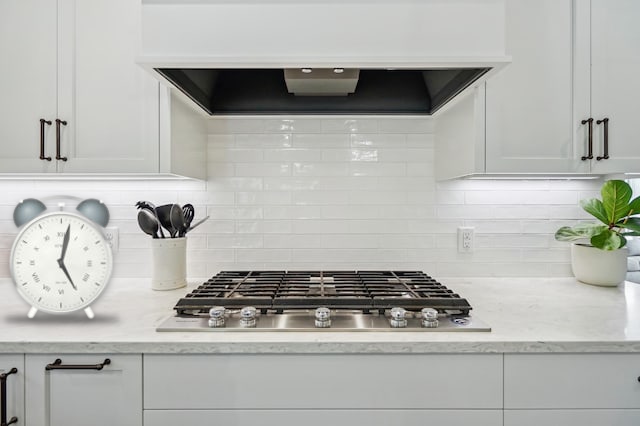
5:02
